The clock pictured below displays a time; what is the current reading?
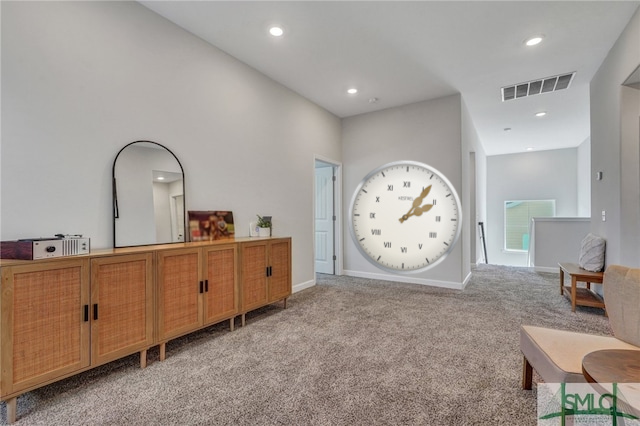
2:06
